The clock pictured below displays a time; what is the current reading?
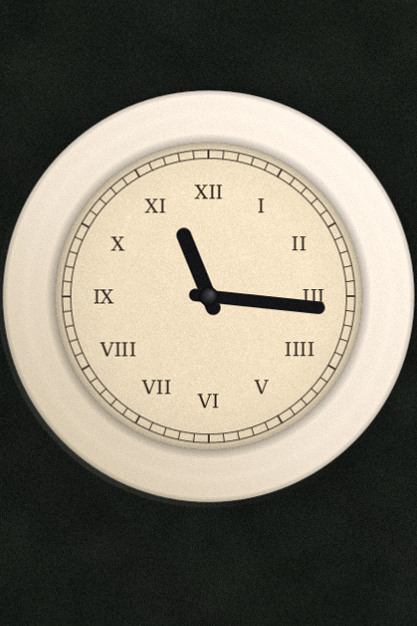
11:16
